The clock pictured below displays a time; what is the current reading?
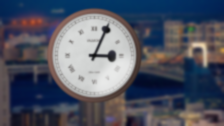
3:04
